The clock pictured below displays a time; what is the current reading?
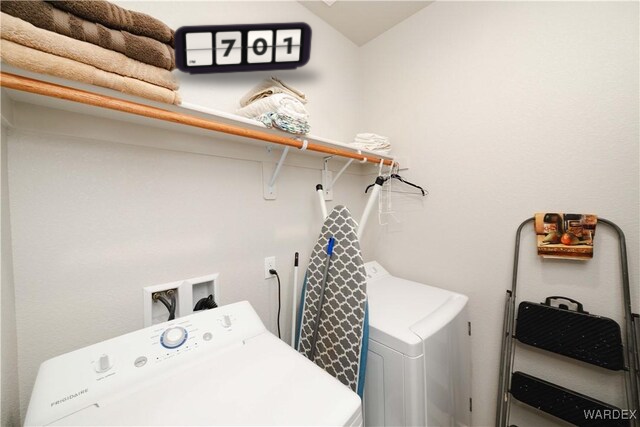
7:01
